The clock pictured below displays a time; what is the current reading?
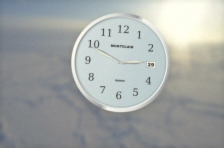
2:49
